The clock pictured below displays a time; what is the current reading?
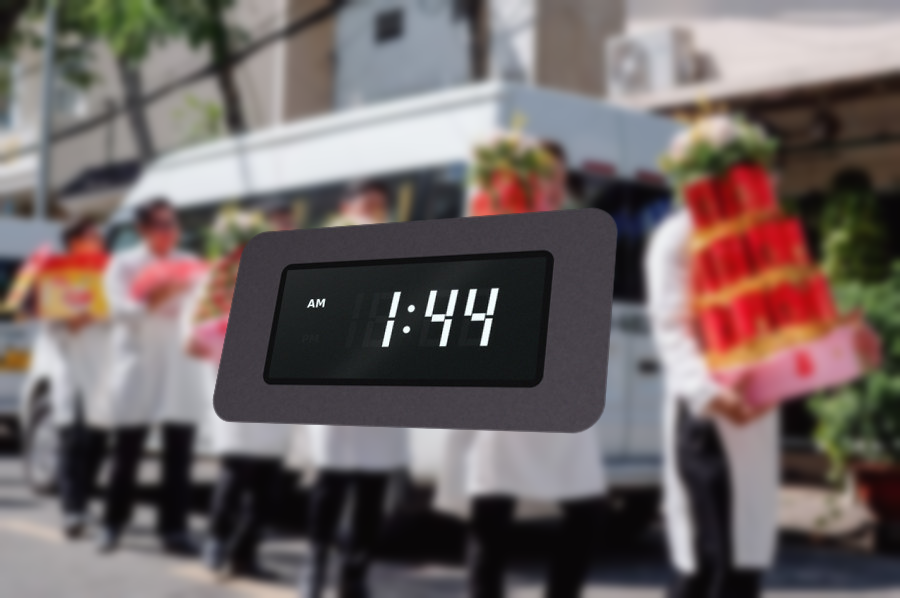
1:44
